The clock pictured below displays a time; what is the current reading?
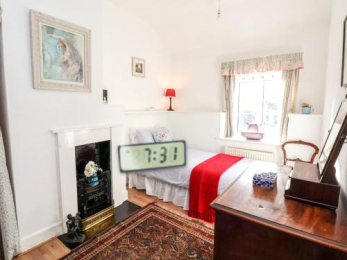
7:31
